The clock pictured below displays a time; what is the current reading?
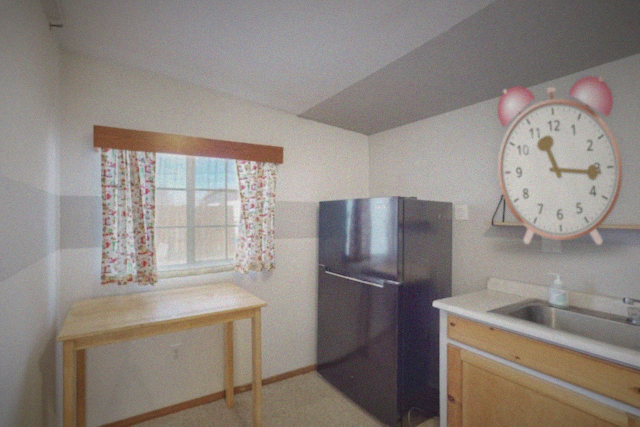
11:16
